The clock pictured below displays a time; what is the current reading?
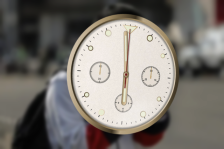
5:59
